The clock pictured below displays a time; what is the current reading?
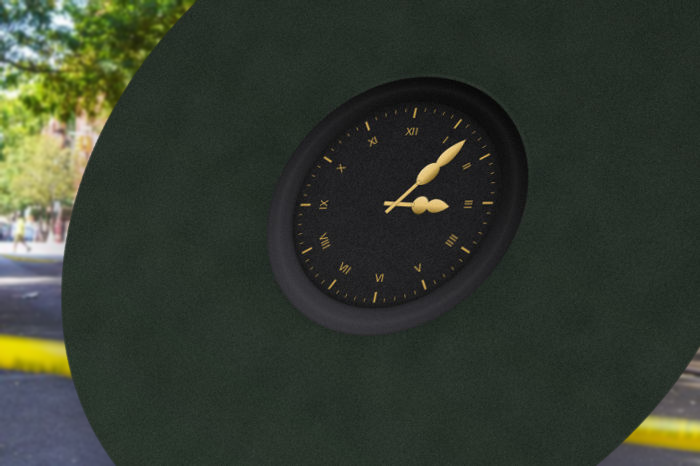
3:07
